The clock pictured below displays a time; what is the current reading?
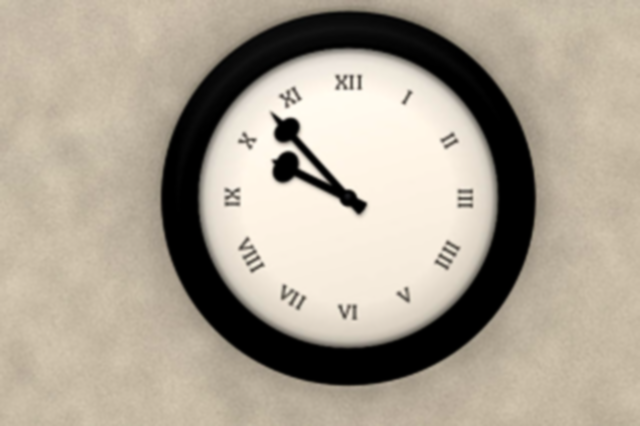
9:53
